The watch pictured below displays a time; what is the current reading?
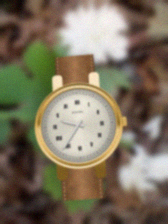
9:36
